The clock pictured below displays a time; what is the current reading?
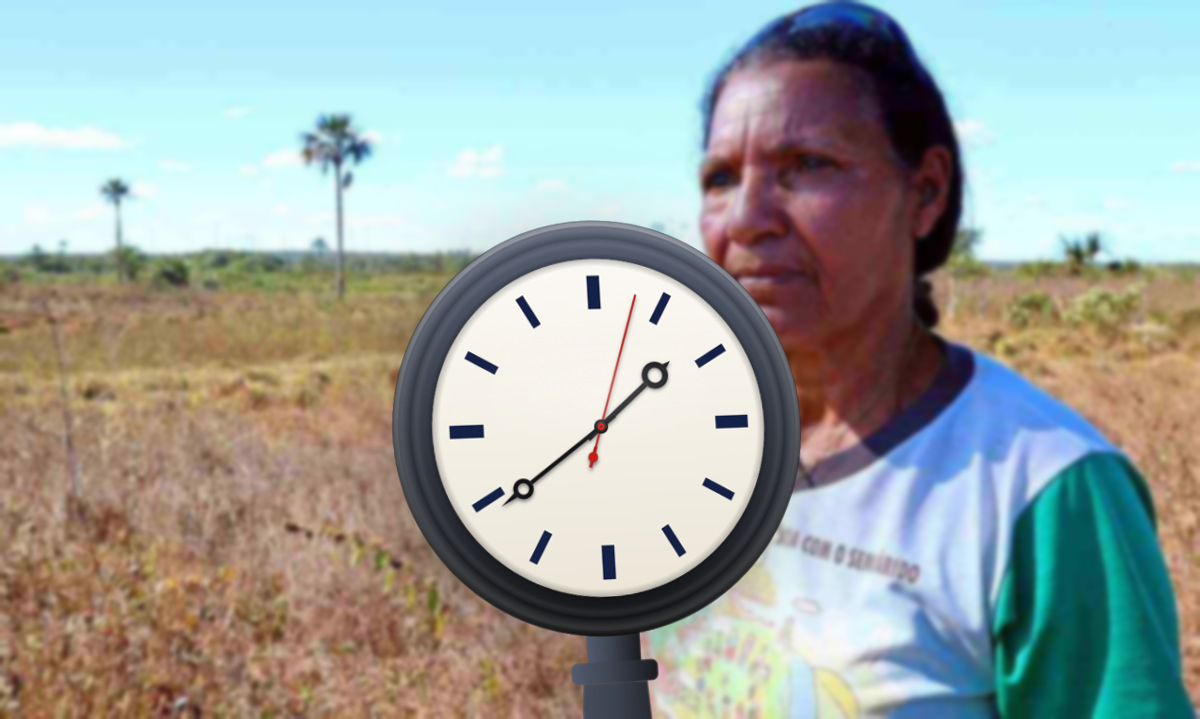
1:39:03
